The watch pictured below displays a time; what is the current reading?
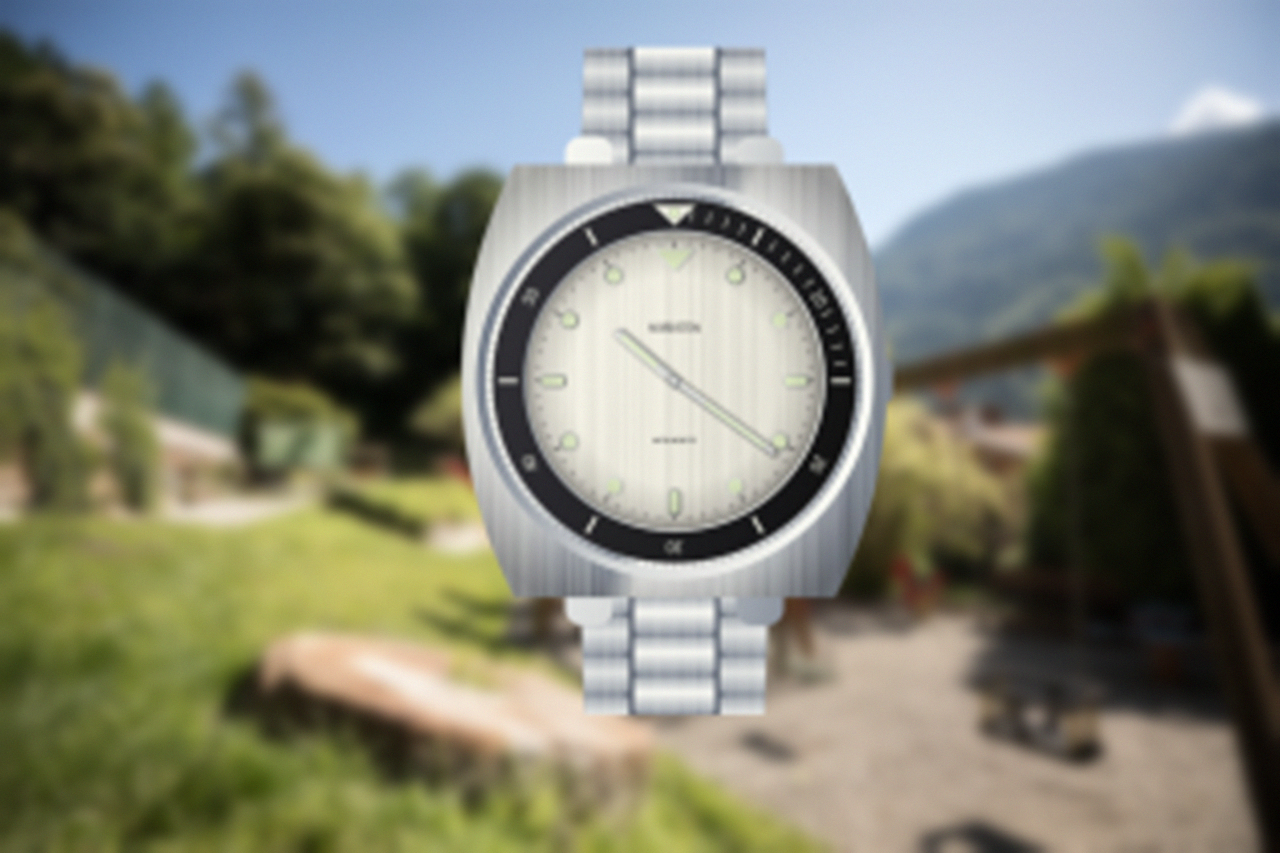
10:21
